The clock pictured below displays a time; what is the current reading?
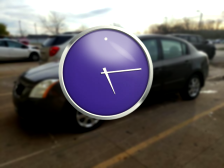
5:14
